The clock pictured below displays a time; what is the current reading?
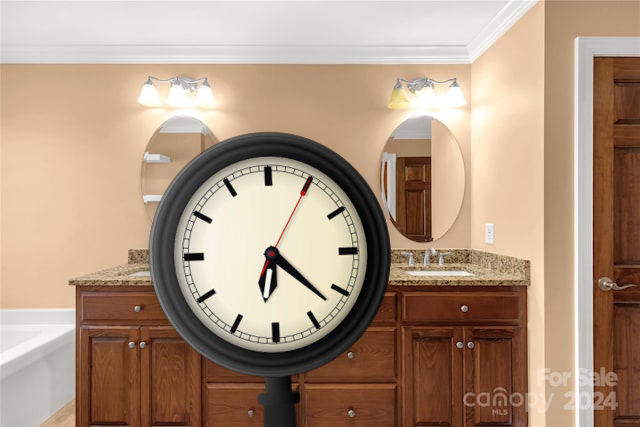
6:22:05
